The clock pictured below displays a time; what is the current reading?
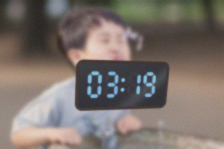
3:19
